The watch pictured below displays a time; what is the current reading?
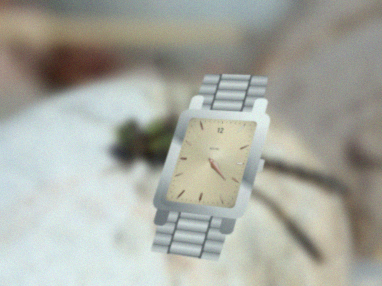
4:22
